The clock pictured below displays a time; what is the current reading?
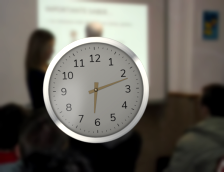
6:12
